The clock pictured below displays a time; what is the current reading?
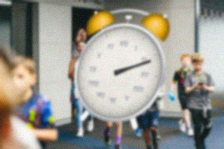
2:11
